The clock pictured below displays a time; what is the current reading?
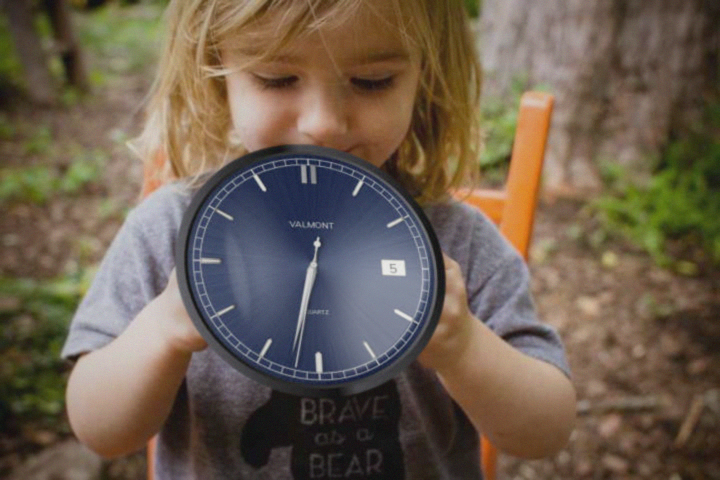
6:32:32
